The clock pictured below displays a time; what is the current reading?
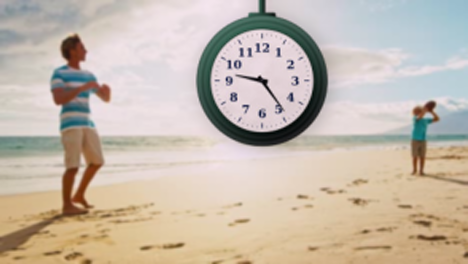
9:24
